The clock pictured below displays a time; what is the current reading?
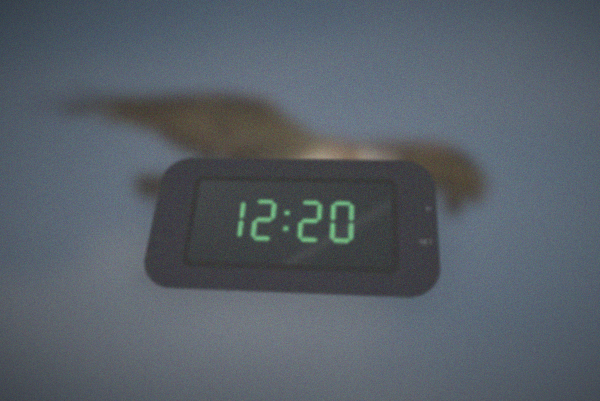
12:20
